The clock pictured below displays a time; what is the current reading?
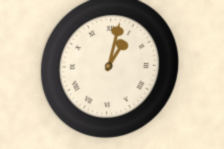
1:02
